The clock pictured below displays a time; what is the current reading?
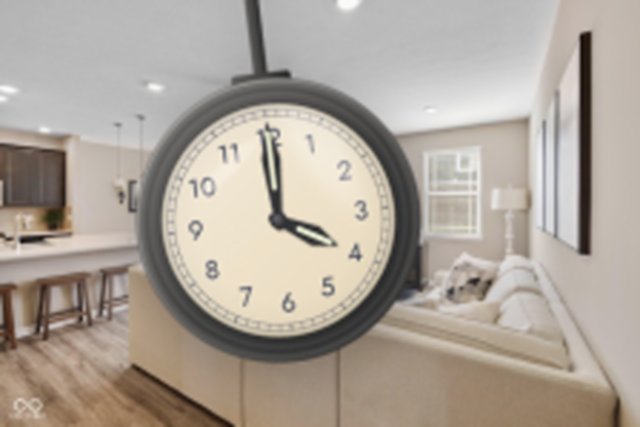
4:00
